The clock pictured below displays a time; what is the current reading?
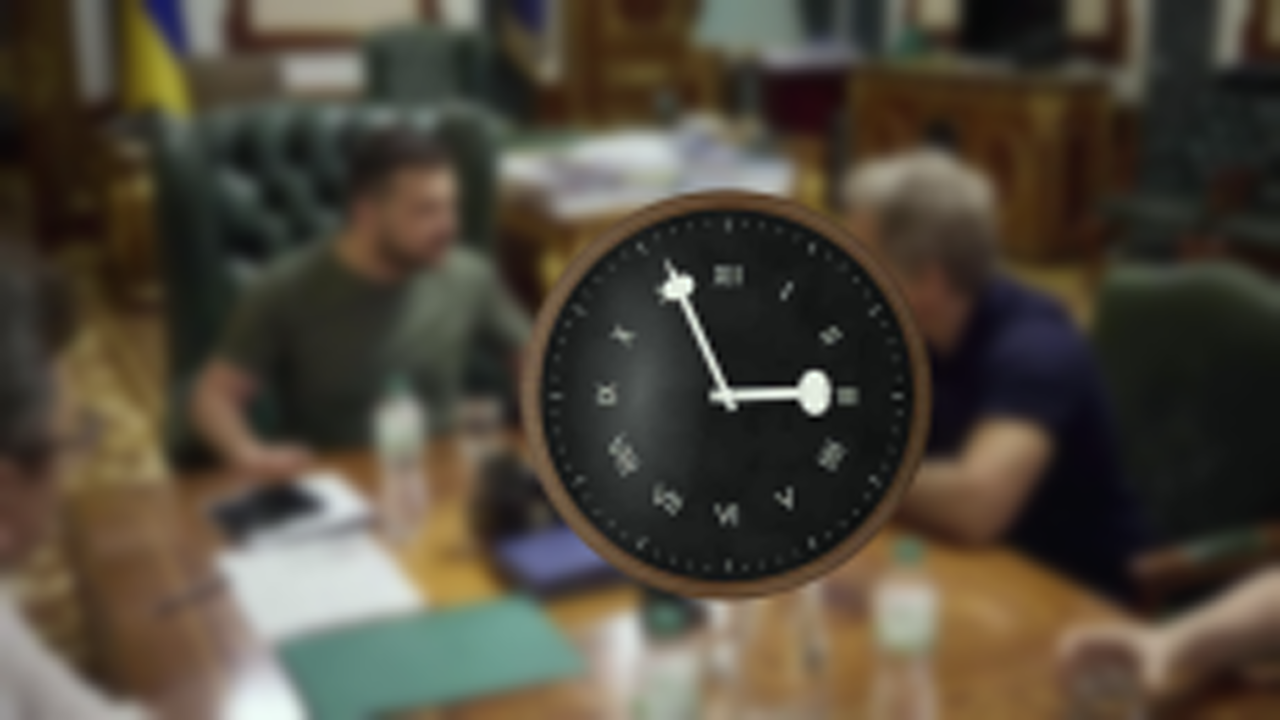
2:56
